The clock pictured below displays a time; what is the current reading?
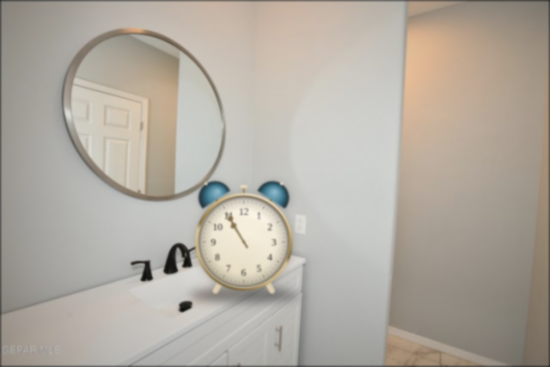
10:55
